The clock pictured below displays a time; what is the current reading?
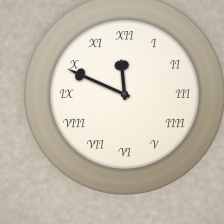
11:49
